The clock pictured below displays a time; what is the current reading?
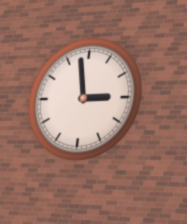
2:58
